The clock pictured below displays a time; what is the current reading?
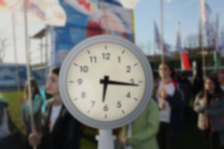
6:16
